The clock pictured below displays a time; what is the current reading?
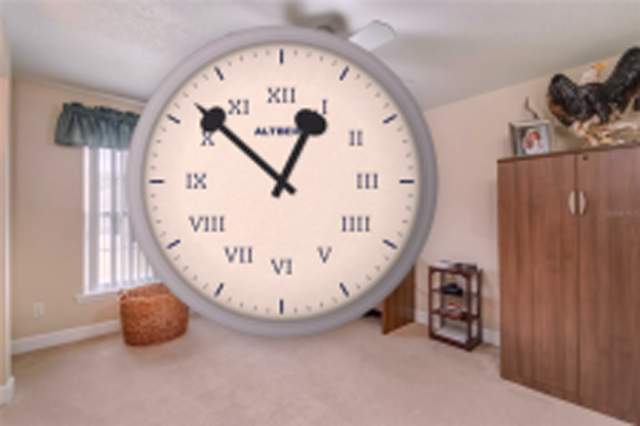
12:52
